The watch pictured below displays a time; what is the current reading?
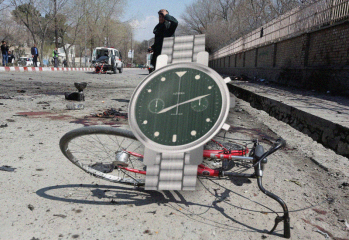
8:12
